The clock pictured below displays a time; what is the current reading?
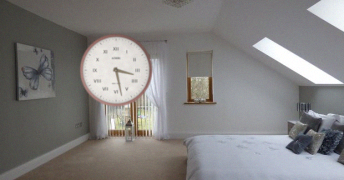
3:28
